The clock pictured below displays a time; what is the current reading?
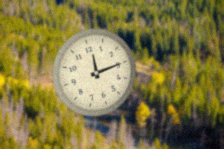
12:15
